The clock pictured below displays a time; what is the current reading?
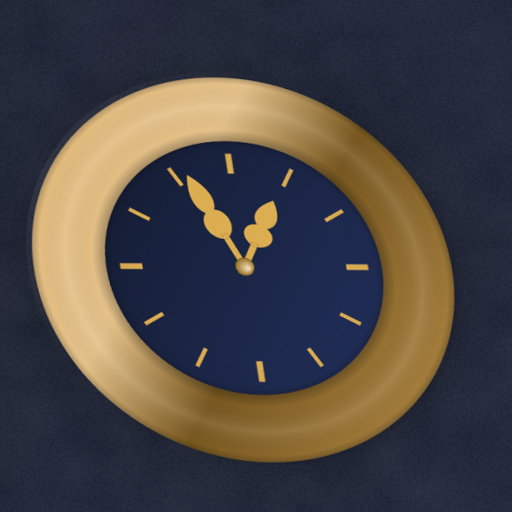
12:56
